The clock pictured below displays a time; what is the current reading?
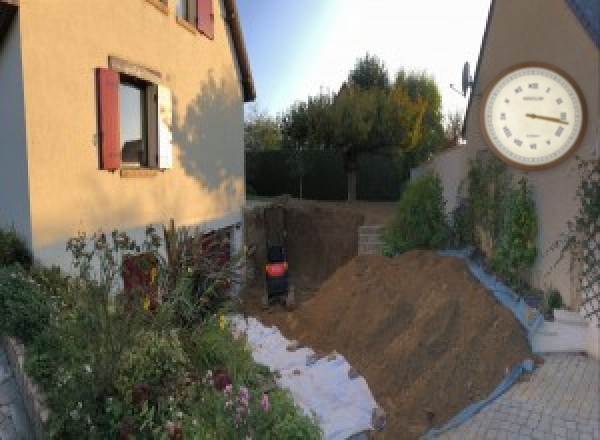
3:17
